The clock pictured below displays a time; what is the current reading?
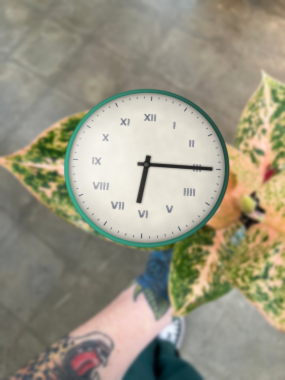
6:15
